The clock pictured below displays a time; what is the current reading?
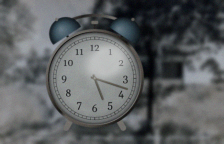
5:18
